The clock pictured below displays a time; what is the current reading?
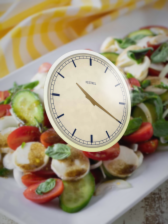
10:20
